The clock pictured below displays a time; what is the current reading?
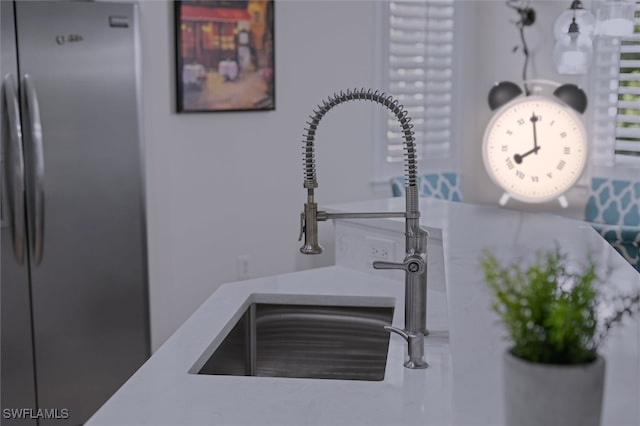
7:59
